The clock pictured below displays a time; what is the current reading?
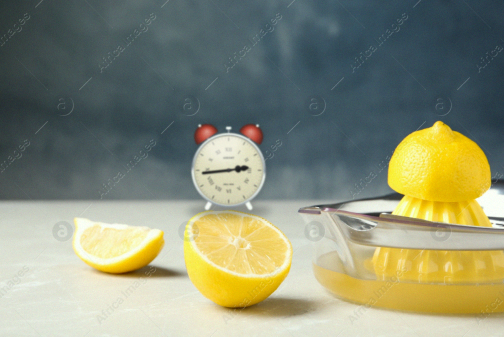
2:44
